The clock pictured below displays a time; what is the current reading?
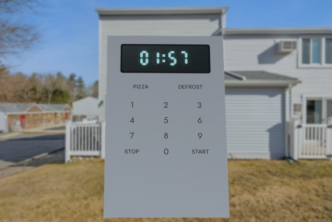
1:57
